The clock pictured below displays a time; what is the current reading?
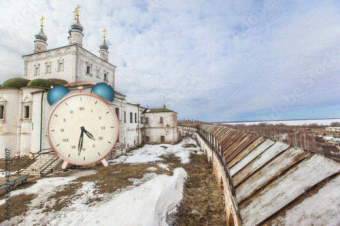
4:32
